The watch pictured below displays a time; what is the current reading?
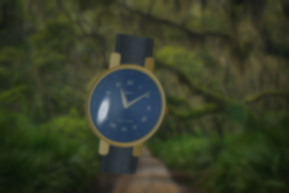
11:09
